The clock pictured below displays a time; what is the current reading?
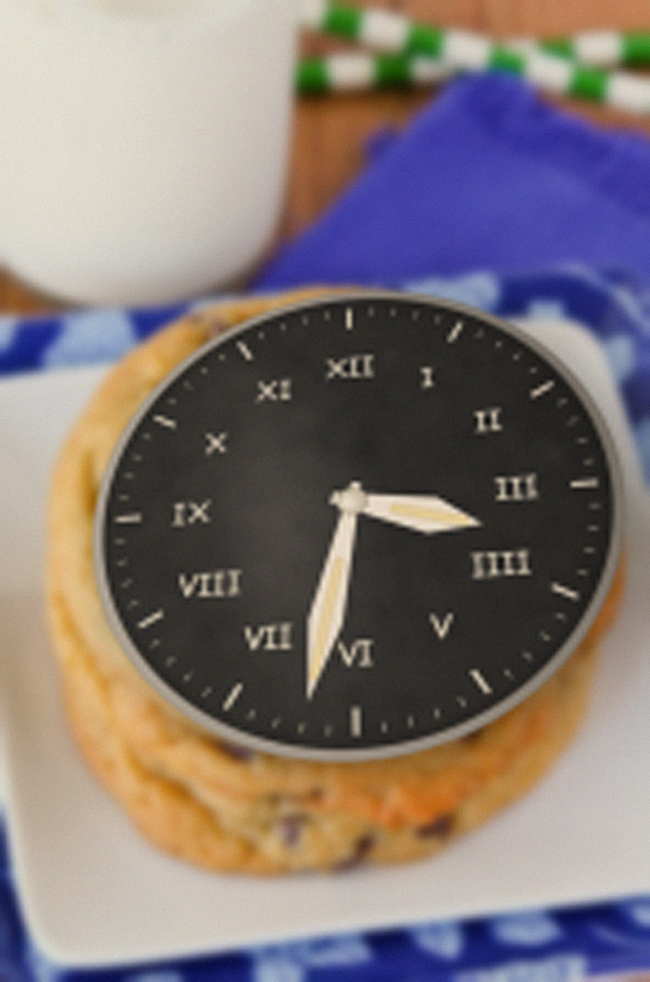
3:32
